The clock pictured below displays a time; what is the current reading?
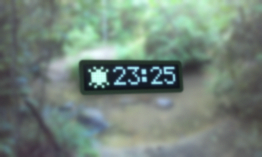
23:25
